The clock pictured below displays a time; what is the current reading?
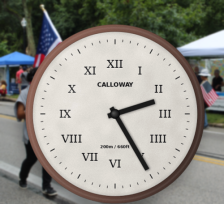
2:25
